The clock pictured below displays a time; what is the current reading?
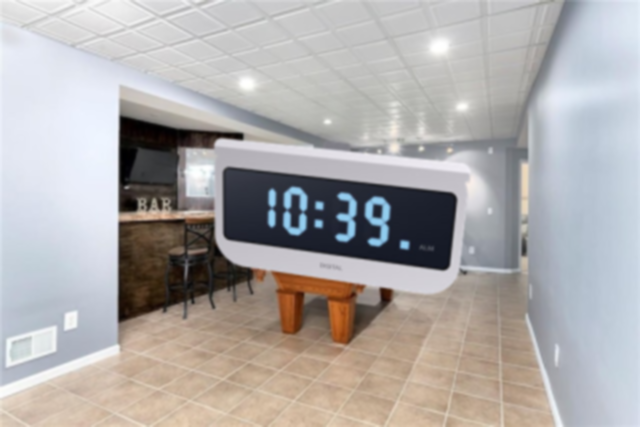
10:39
